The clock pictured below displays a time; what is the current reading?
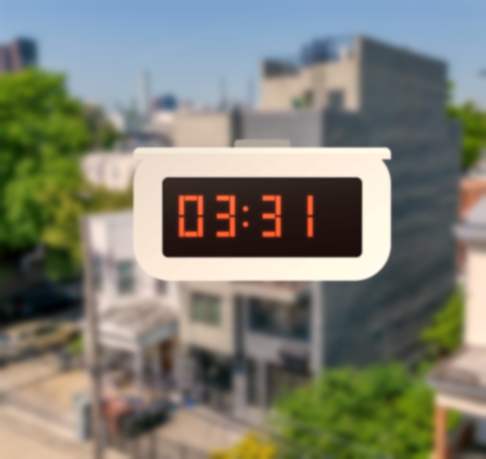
3:31
